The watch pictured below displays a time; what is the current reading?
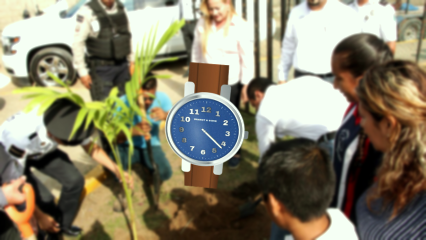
4:22
